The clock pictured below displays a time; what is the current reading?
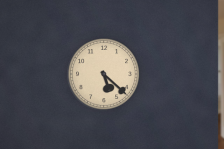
5:22
